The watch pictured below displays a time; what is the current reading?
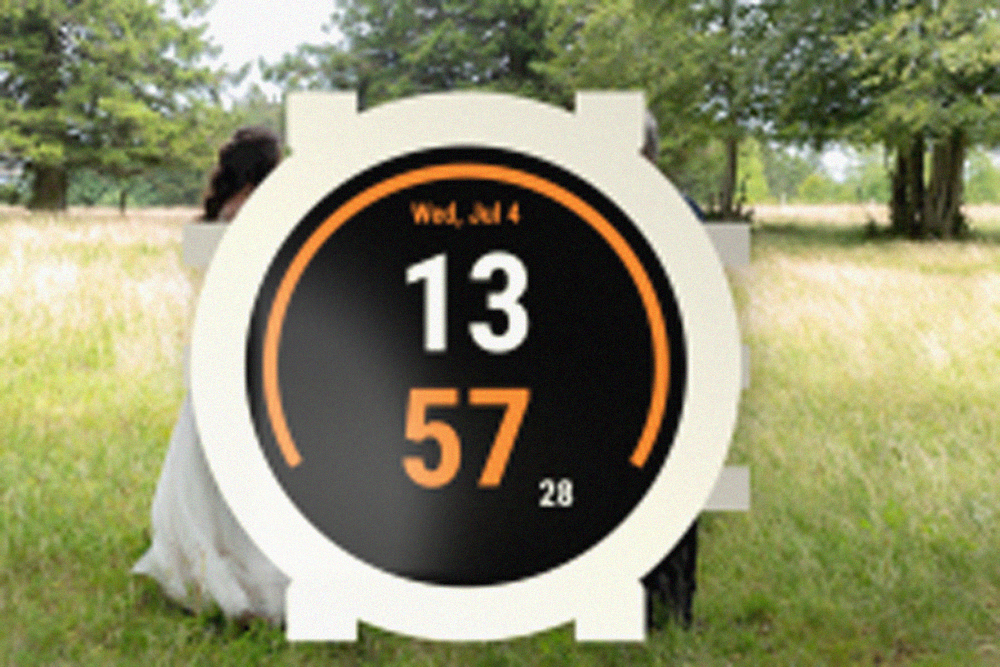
13:57:28
